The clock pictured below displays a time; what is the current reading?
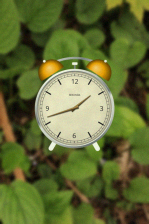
1:42
